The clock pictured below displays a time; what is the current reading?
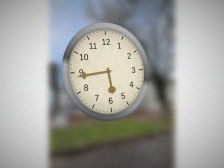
5:44
